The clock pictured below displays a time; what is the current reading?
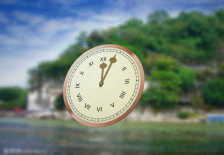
12:04
